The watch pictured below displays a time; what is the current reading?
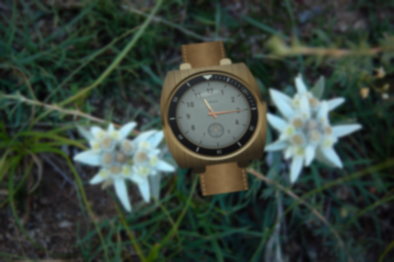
11:15
